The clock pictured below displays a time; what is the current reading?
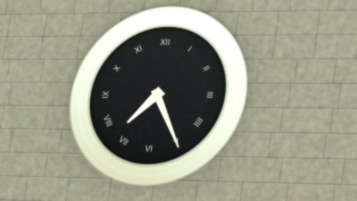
7:25
